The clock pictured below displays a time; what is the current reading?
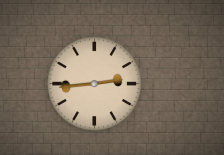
2:44
